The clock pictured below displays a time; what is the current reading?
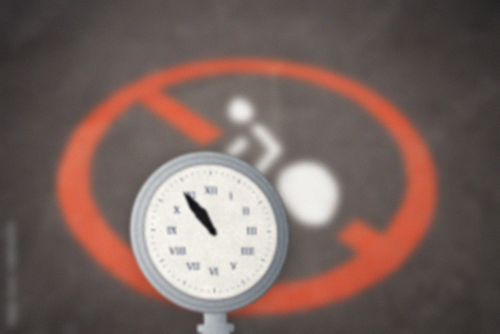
10:54
